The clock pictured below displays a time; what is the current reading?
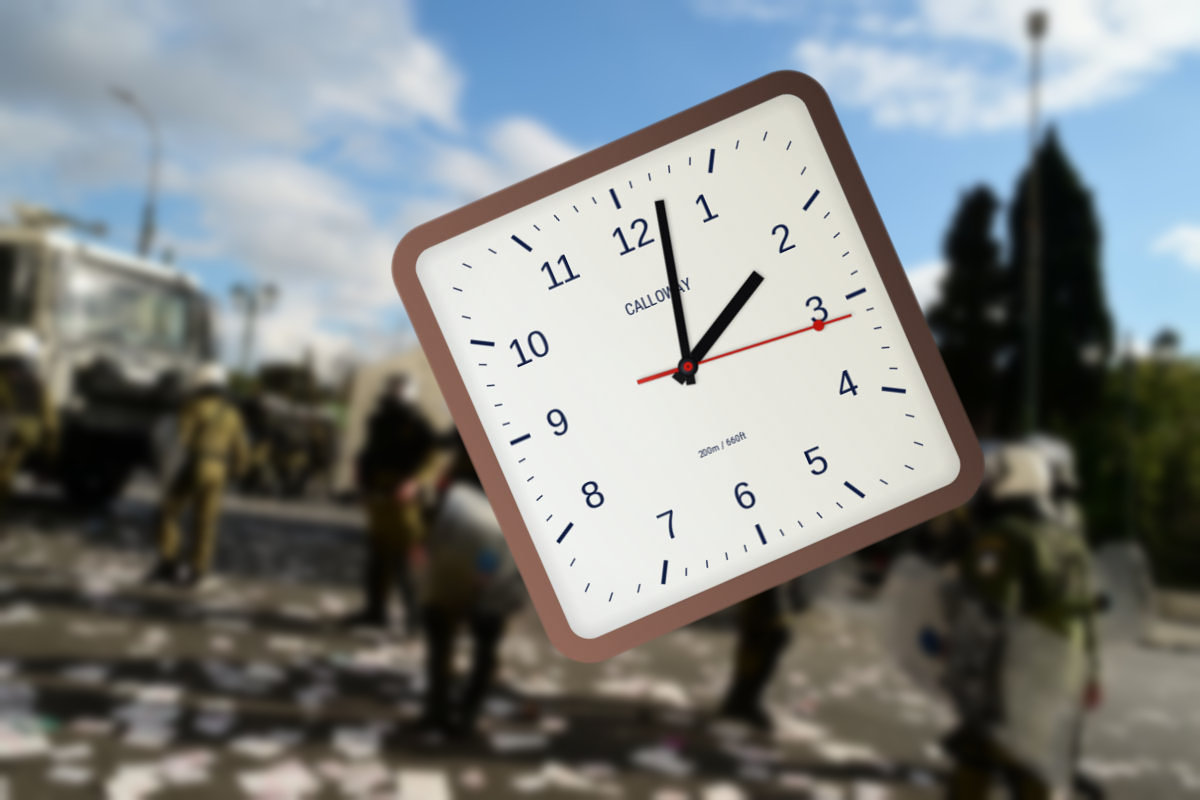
2:02:16
